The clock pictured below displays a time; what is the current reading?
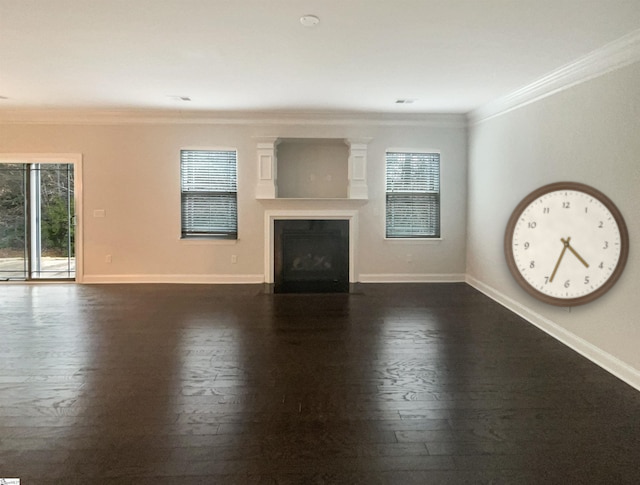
4:34
